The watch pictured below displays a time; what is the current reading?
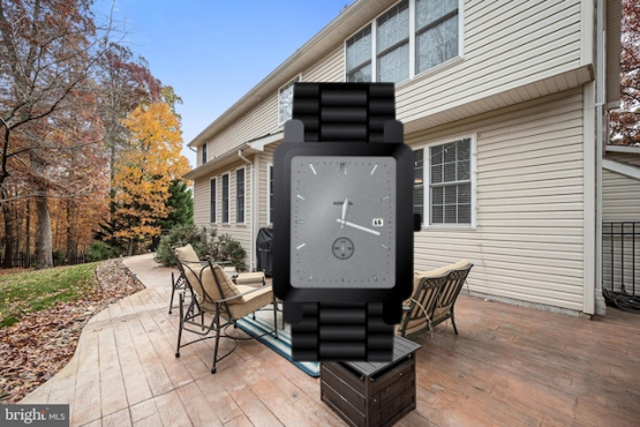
12:18
